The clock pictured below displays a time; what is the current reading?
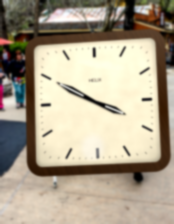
3:50
